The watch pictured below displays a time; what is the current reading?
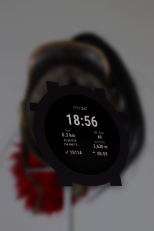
18:56
